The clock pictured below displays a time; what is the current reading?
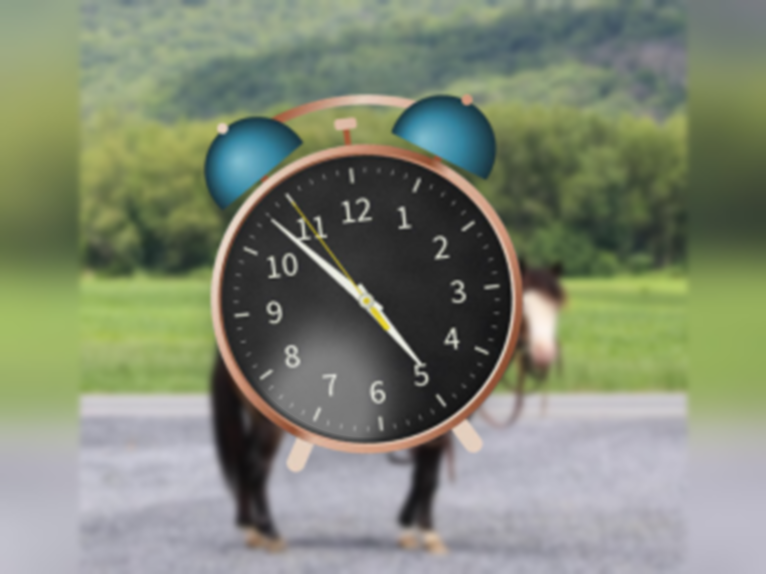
4:52:55
